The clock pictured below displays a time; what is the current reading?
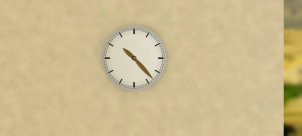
10:23
